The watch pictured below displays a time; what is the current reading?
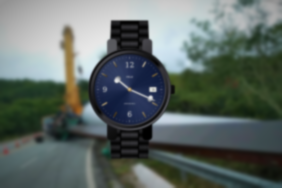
10:19
